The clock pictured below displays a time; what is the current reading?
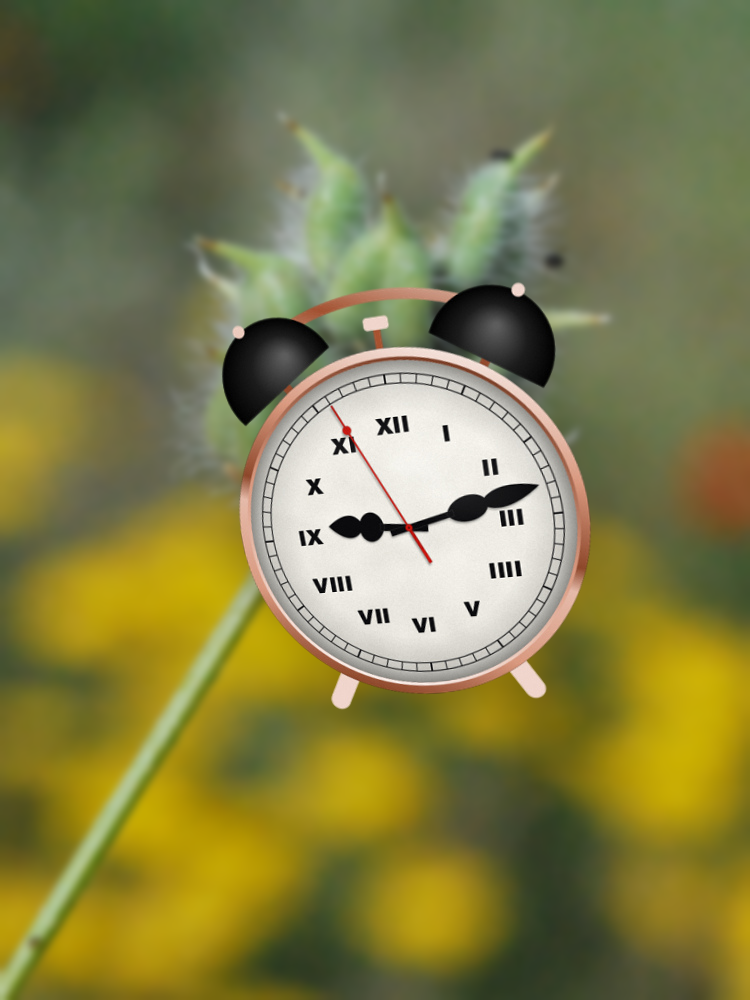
9:12:56
